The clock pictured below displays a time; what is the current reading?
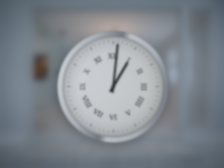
1:01
